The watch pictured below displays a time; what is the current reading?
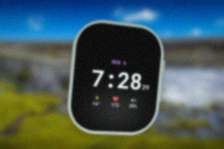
7:28
